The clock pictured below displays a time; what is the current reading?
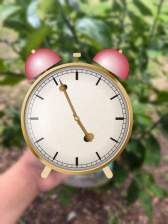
4:56
